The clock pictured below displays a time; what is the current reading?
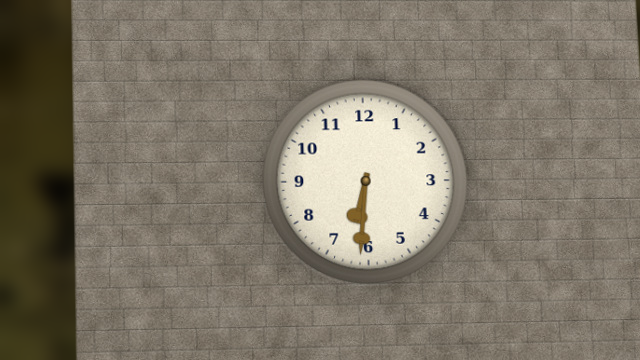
6:31
